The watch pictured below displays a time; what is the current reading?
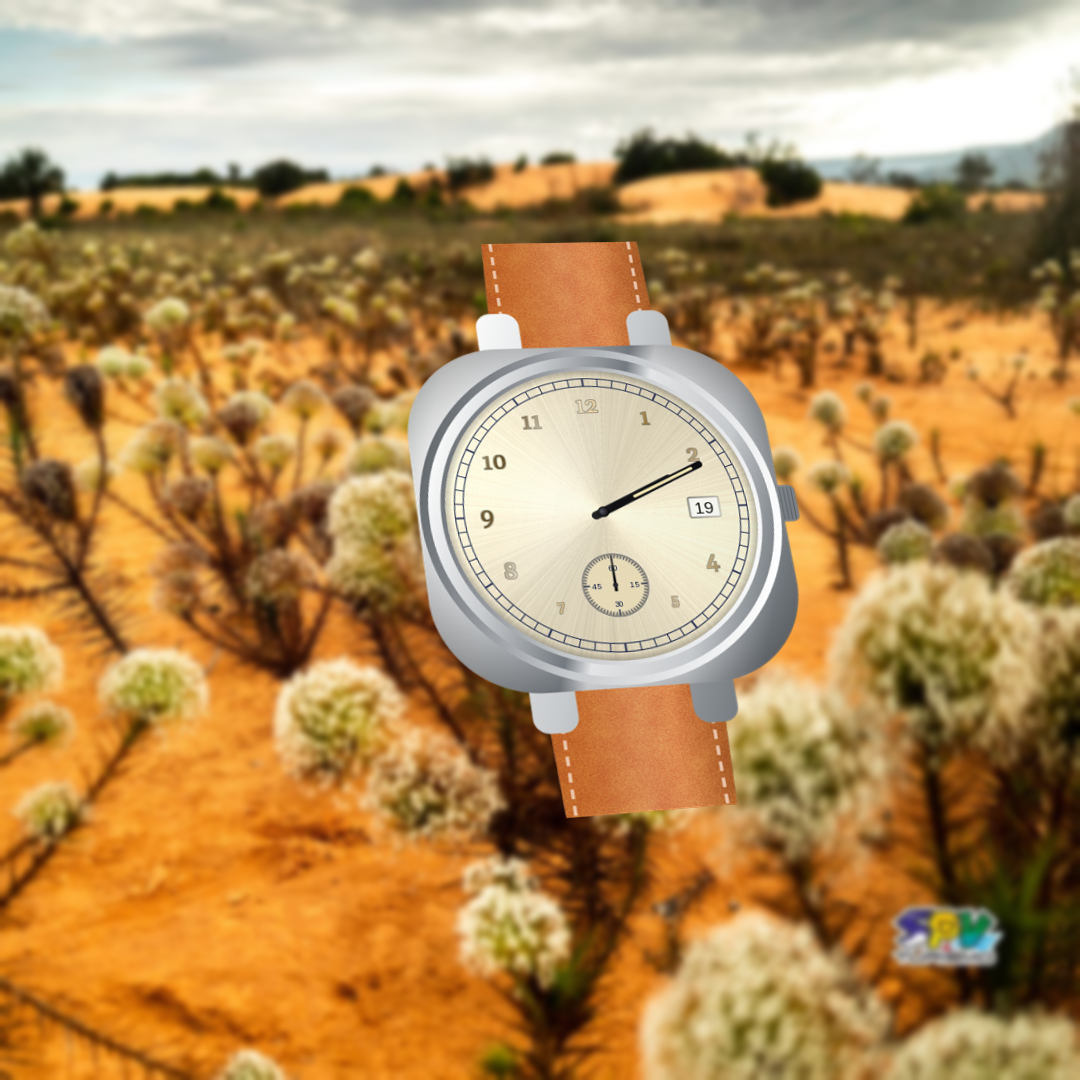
2:11
